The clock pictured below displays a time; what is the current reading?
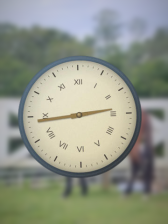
2:44
